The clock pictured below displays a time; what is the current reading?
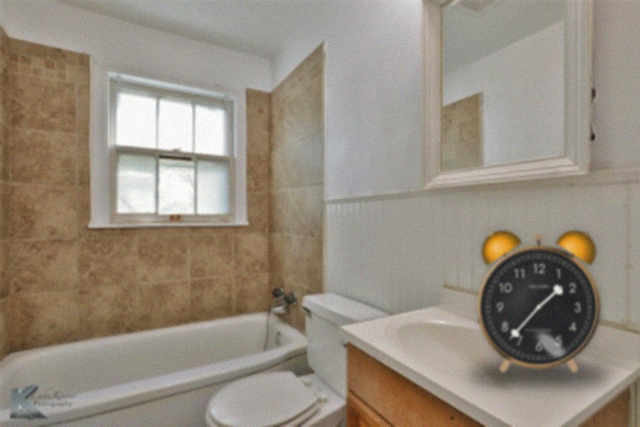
1:37
